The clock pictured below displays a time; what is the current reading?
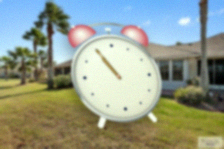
10:55
